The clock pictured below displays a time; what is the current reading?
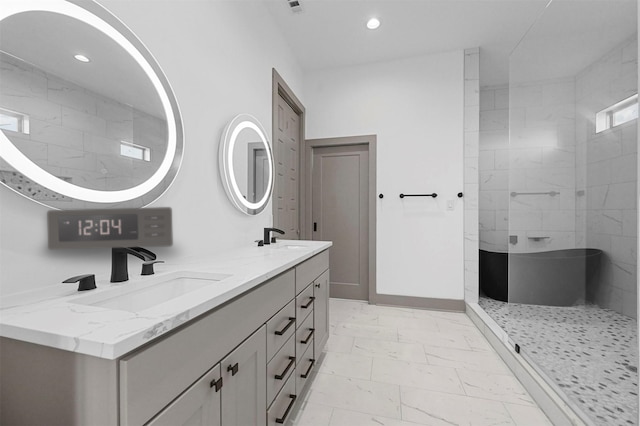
12:04
